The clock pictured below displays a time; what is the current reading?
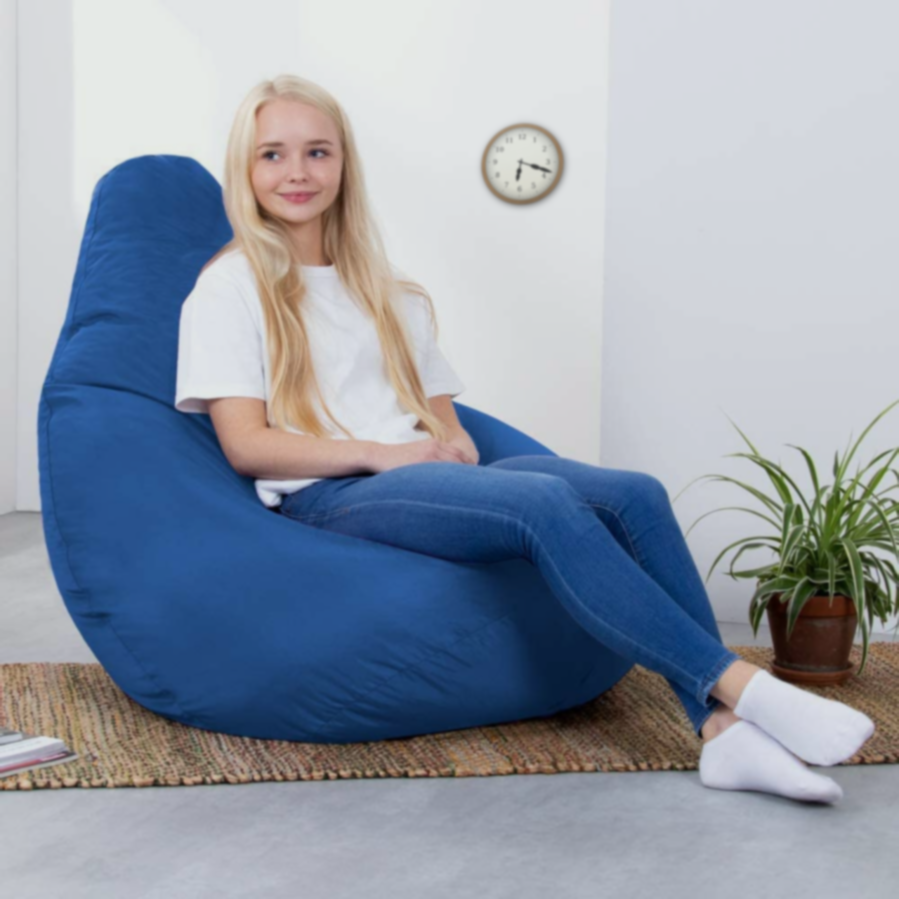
6:18
